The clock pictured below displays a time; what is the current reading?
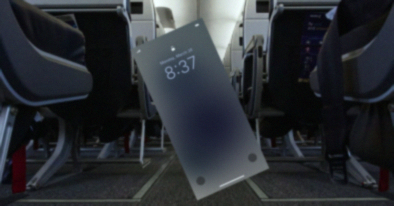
8:37
